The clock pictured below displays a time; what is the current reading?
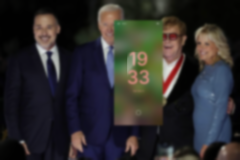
19:33
